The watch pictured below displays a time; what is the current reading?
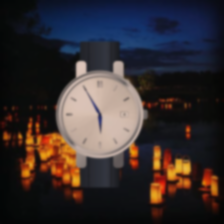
5:55
